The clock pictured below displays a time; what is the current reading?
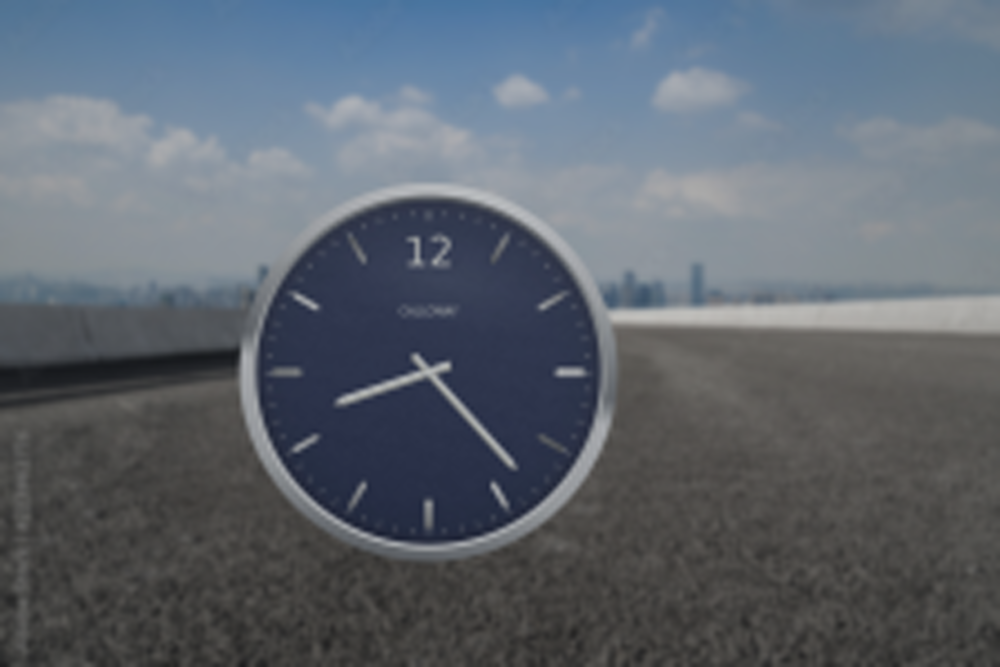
8:23
